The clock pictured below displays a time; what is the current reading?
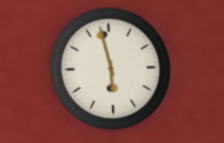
5:58
